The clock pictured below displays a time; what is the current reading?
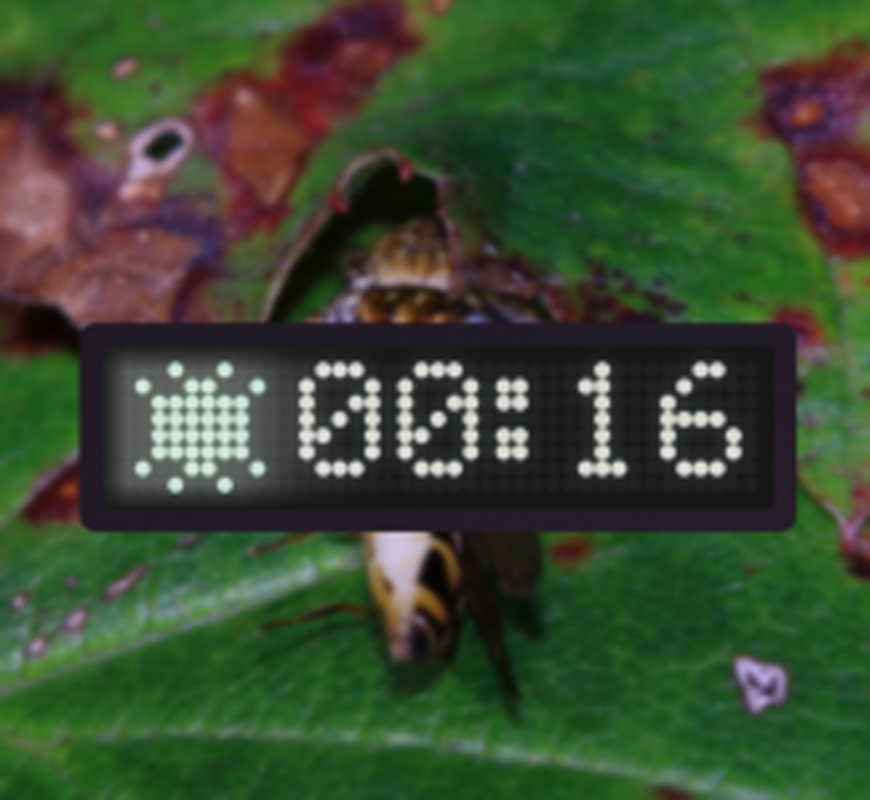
0:16
